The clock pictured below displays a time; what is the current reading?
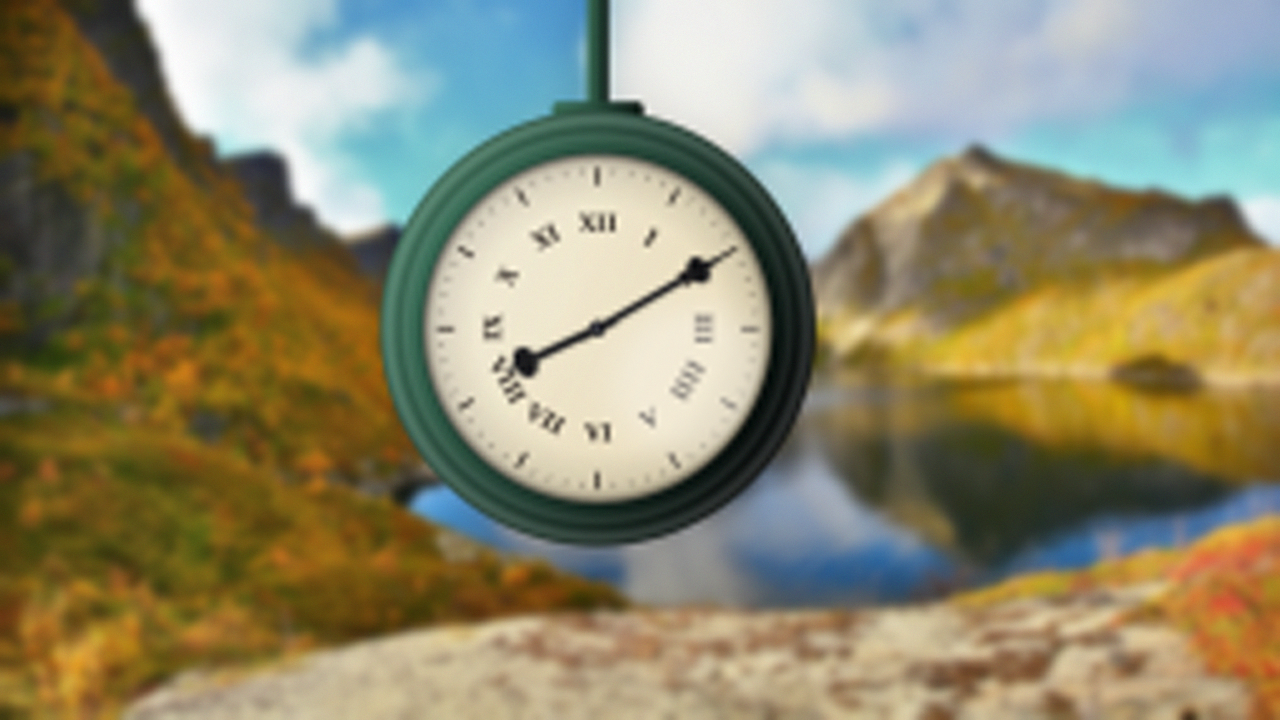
8:10
